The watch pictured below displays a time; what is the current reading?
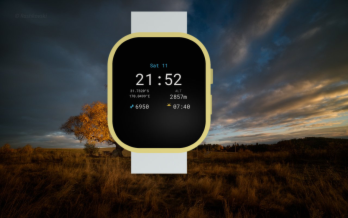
21:52
